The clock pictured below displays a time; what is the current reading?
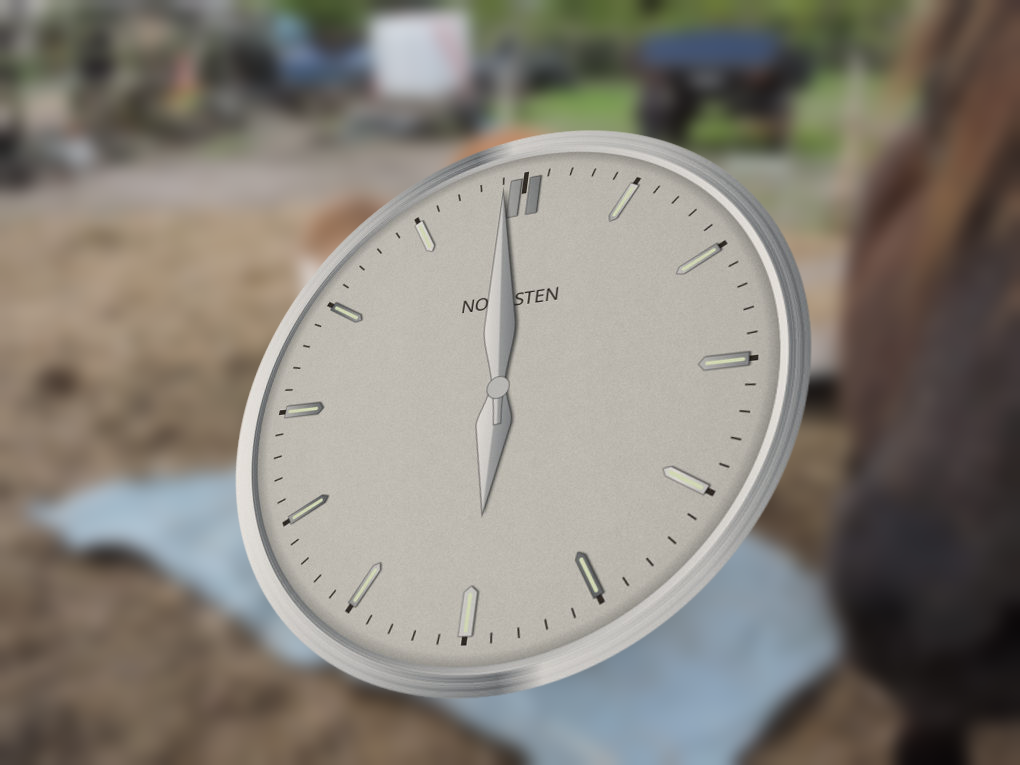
5:59
